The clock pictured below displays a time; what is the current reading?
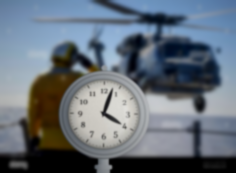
4:03
